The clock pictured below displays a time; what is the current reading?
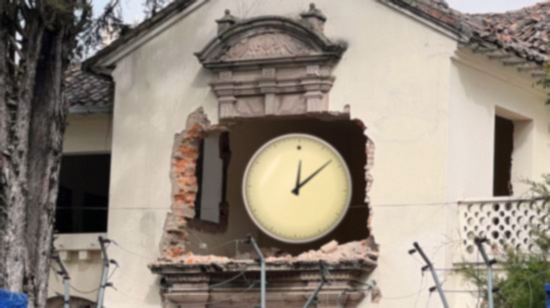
12:08
